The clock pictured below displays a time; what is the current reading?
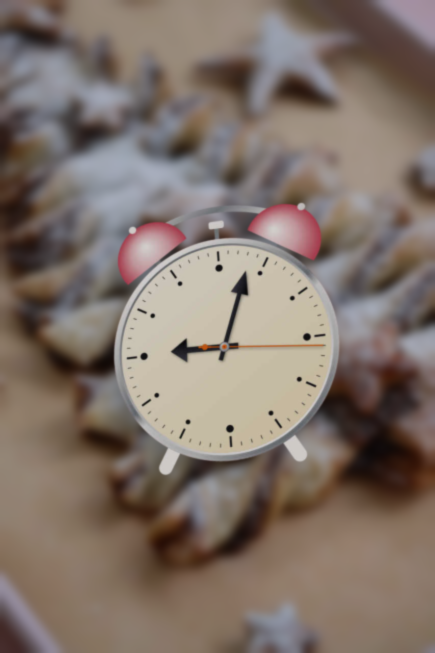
9:03:16
